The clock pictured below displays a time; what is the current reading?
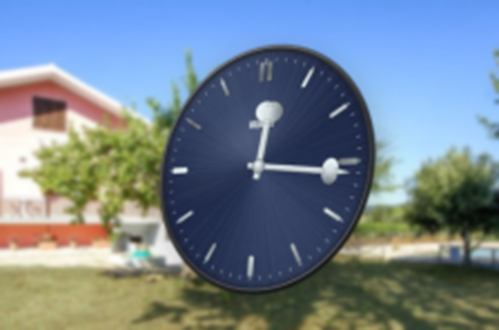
12:16
